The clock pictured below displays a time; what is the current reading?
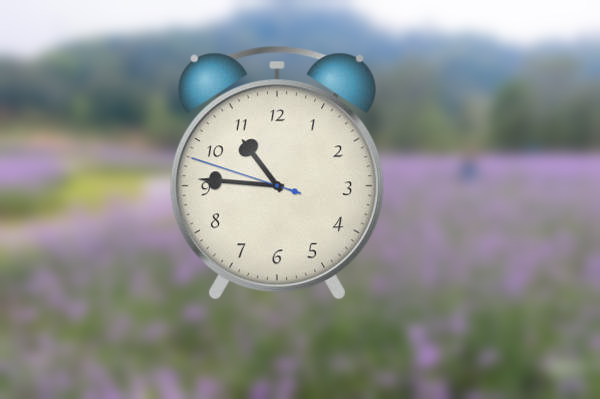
10:45:48
